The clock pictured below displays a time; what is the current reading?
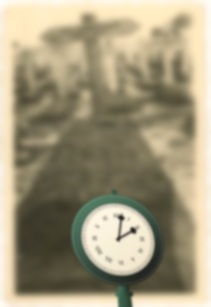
2:02
